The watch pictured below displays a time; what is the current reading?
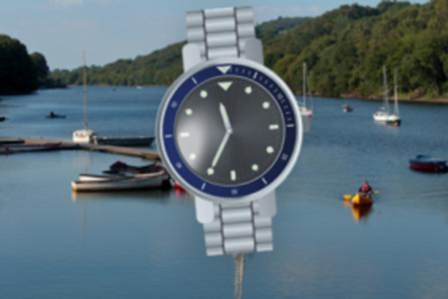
11:35
